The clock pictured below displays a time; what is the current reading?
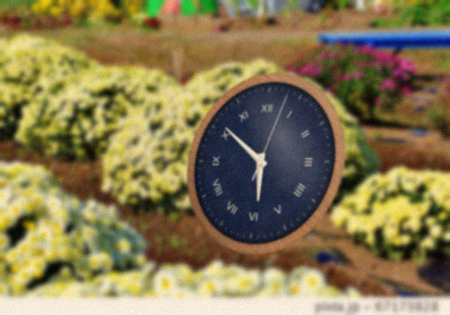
5:51:03
